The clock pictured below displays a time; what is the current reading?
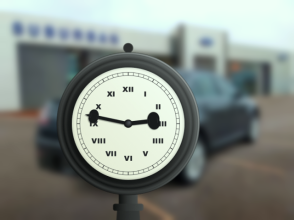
2:47
